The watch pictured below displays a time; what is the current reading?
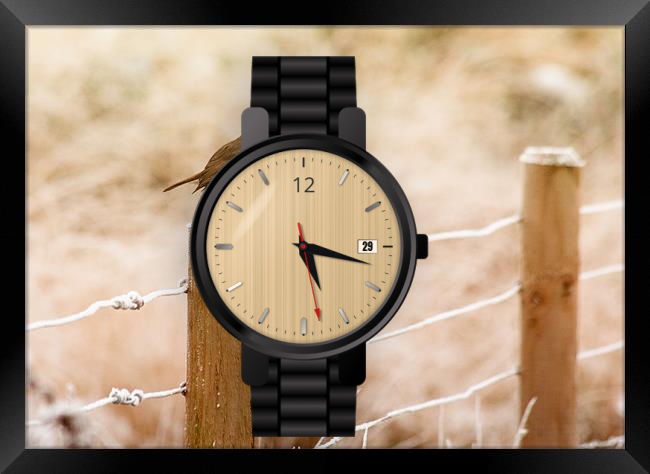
5:17:28
